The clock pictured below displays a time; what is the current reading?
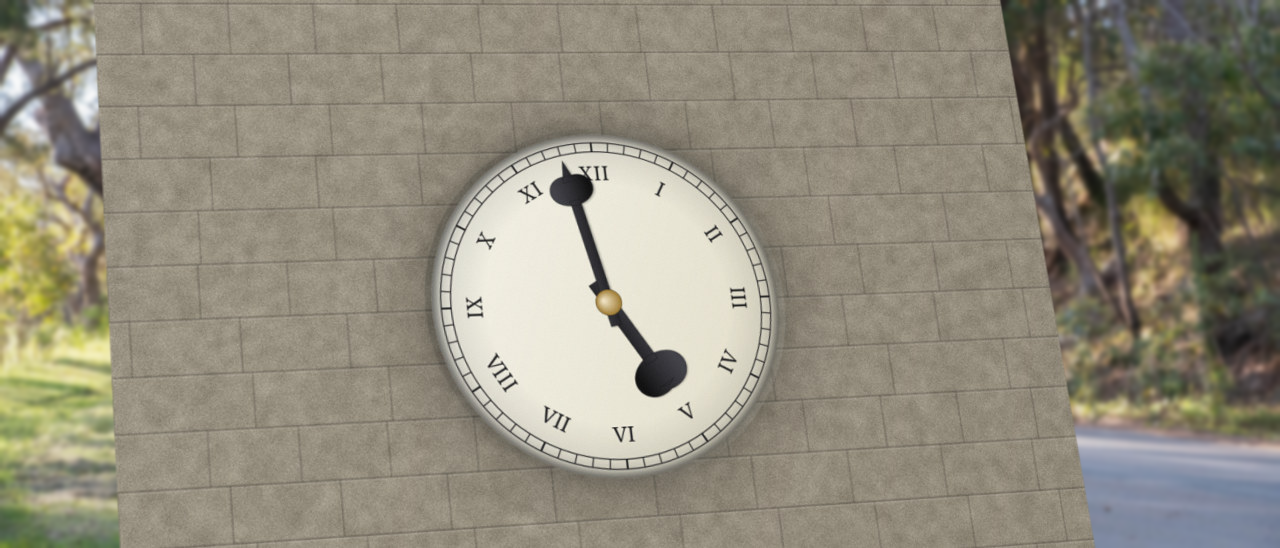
4:58
